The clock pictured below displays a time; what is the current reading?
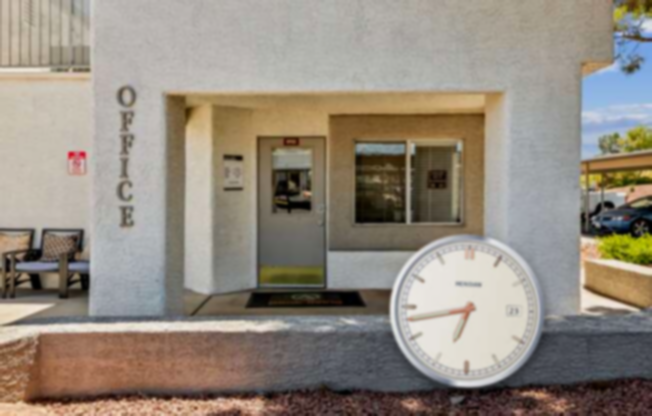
6:43
